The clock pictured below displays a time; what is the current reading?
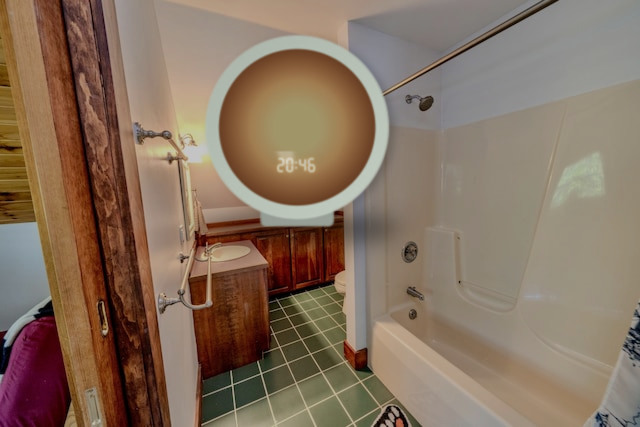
20:46
